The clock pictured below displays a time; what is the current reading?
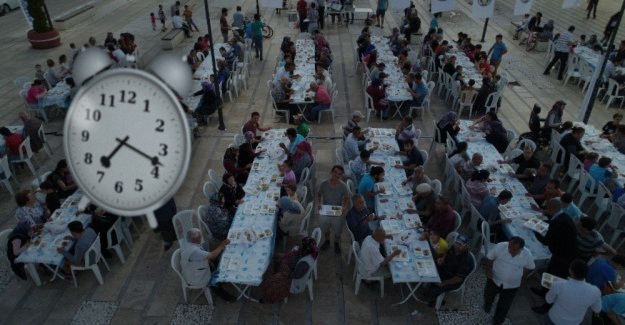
7:18
